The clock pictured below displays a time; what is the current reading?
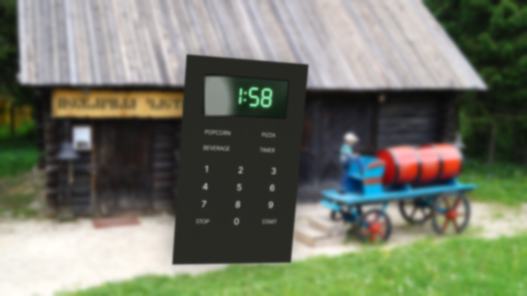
1:58
